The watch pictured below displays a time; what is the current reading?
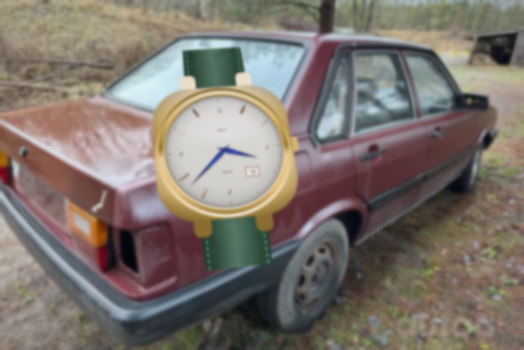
3:38
